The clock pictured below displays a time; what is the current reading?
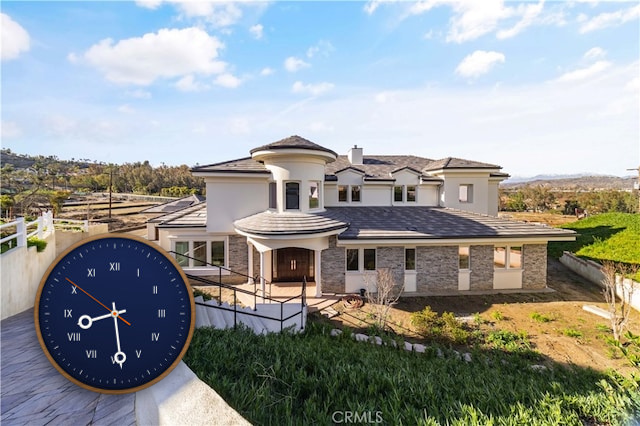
8:28:51
